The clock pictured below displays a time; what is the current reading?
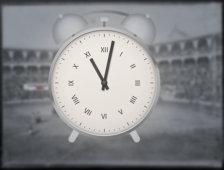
11:02
